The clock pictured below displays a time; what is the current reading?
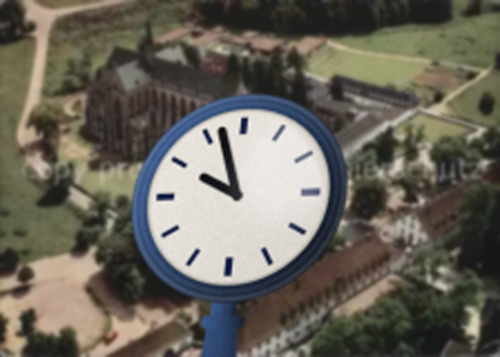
9:57
